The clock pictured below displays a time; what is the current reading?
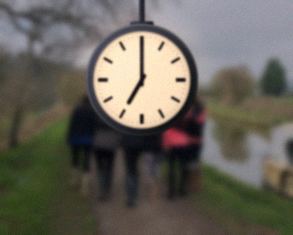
7:00
